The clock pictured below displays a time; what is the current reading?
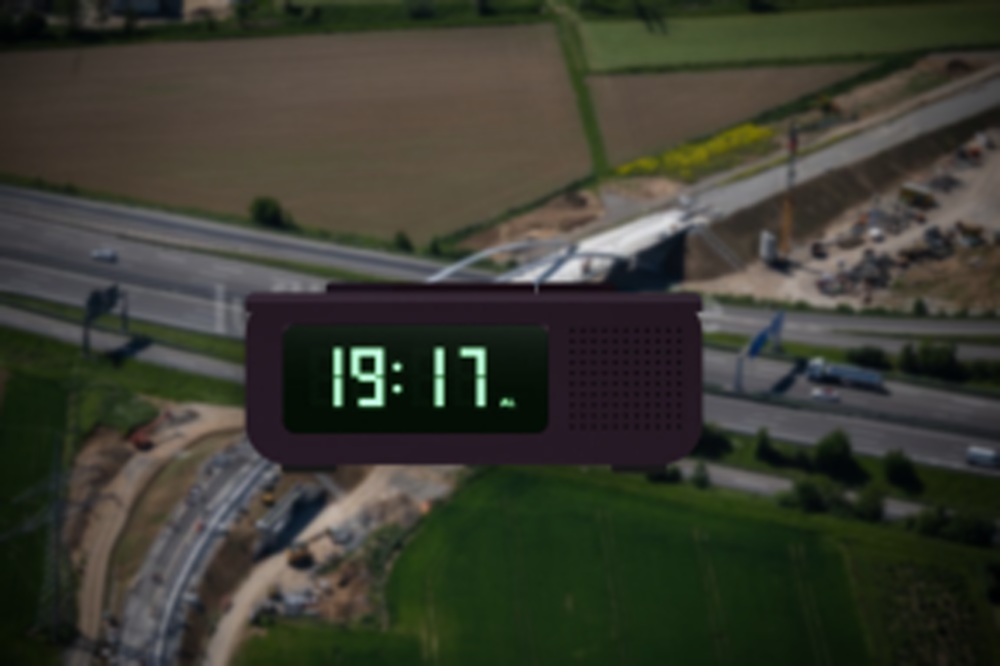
19:17
